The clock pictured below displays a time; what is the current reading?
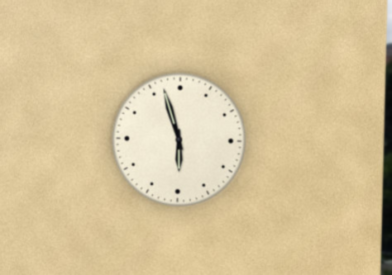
5:57
